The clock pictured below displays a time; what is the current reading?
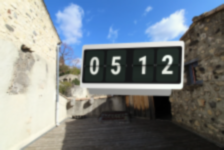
5:12
